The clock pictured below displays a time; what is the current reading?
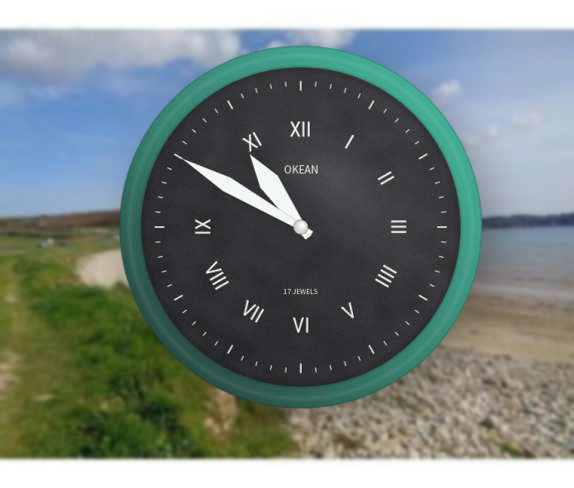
10:50
